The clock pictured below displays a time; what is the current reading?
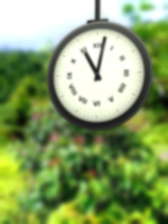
11:02
